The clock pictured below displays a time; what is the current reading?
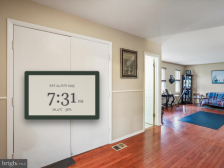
7:31
